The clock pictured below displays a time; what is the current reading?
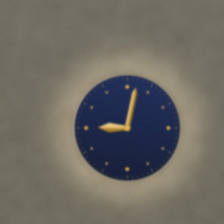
9:02
